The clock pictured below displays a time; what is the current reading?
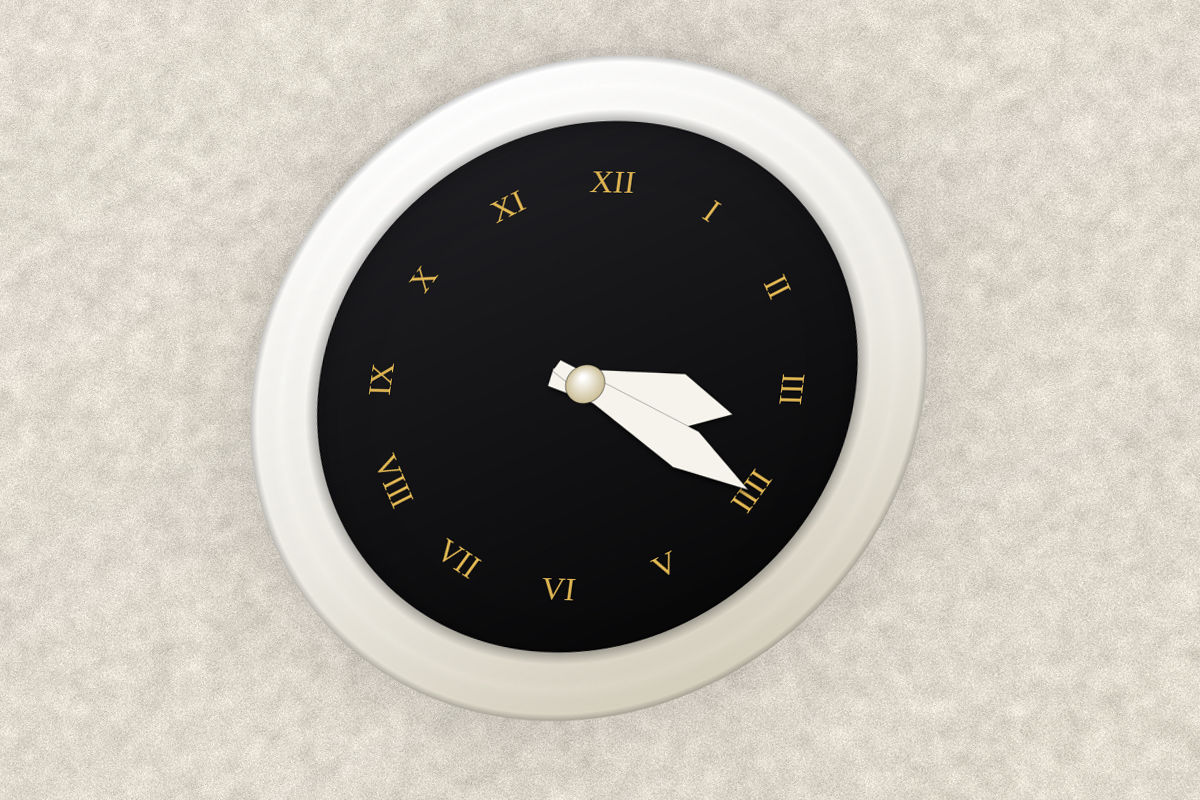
3:20
